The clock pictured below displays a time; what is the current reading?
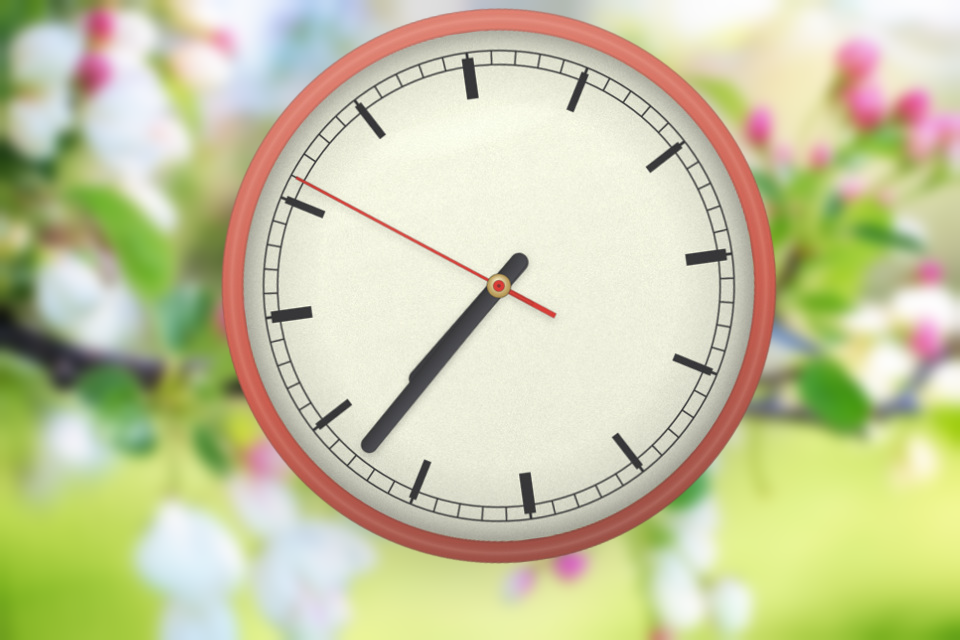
7:37:51
